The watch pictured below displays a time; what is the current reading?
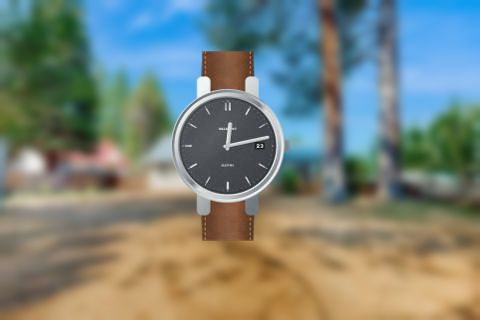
12:13
